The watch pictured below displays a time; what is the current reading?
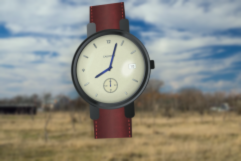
8:03
